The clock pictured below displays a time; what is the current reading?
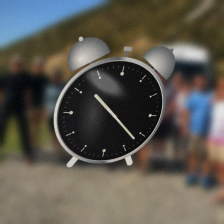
10:22
